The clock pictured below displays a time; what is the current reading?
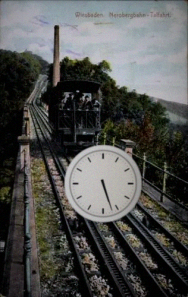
5:27
